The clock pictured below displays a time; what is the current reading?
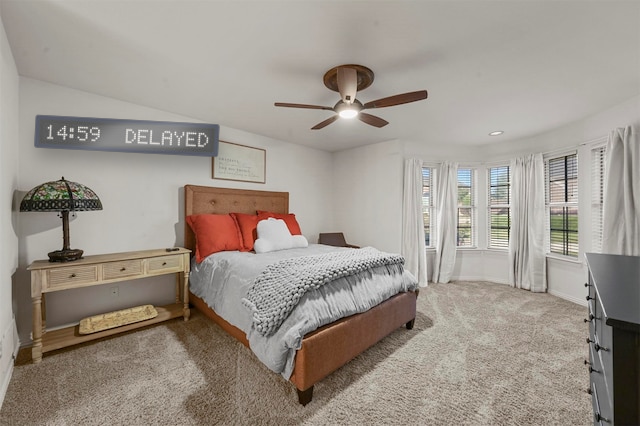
14:59
